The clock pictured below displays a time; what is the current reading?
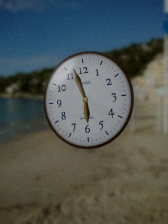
5:57
